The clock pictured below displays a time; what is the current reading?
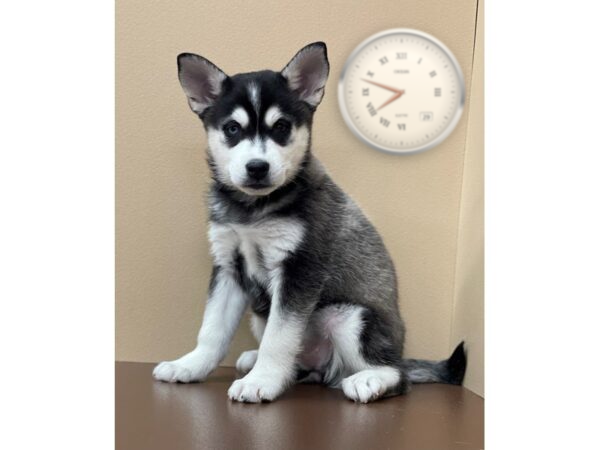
7:48
